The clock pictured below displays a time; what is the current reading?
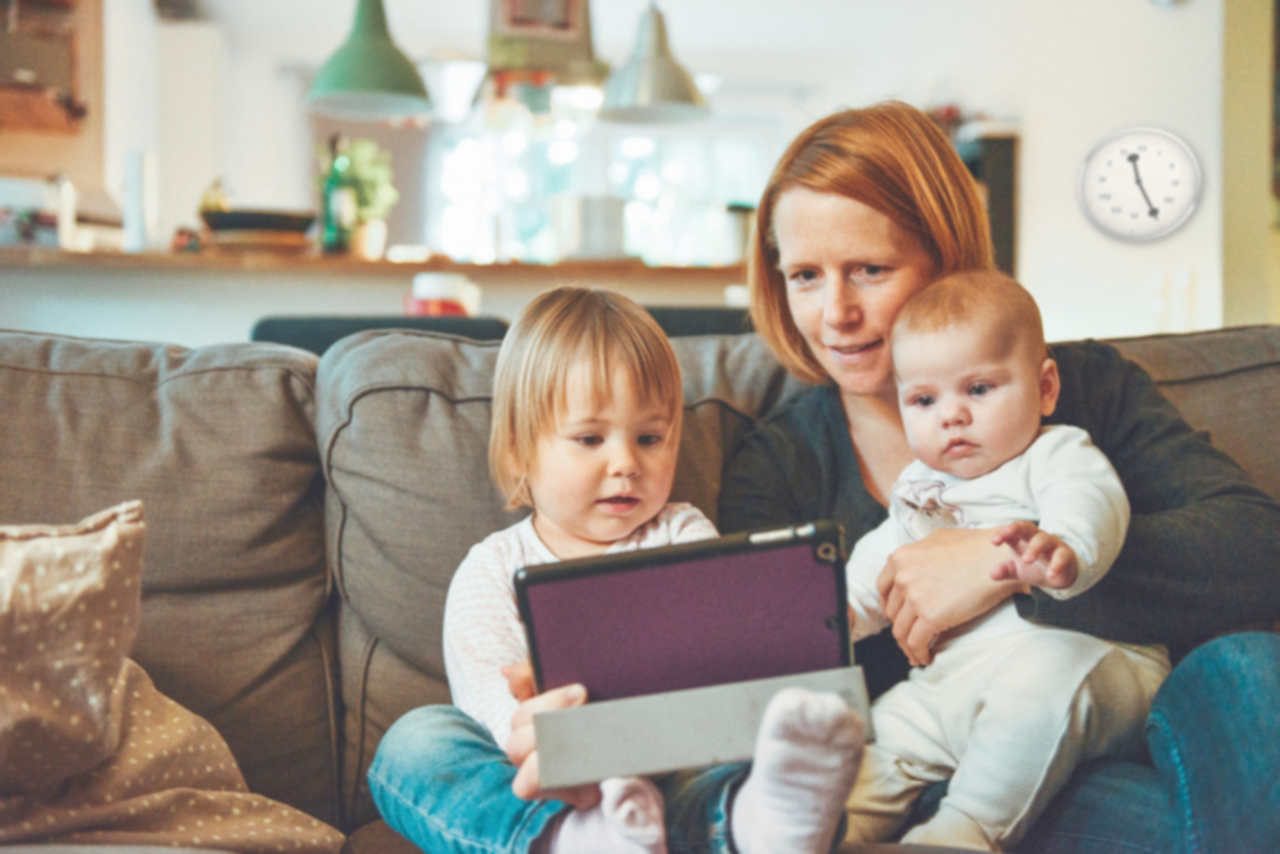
11:25
